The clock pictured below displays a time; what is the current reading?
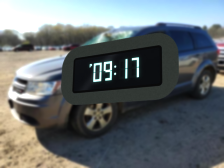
9:17
